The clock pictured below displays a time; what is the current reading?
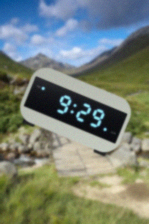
9:29
